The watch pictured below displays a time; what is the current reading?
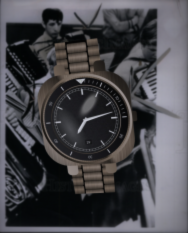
7:13
